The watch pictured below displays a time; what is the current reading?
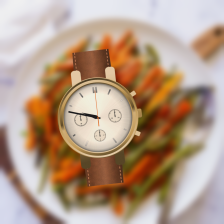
9:48
